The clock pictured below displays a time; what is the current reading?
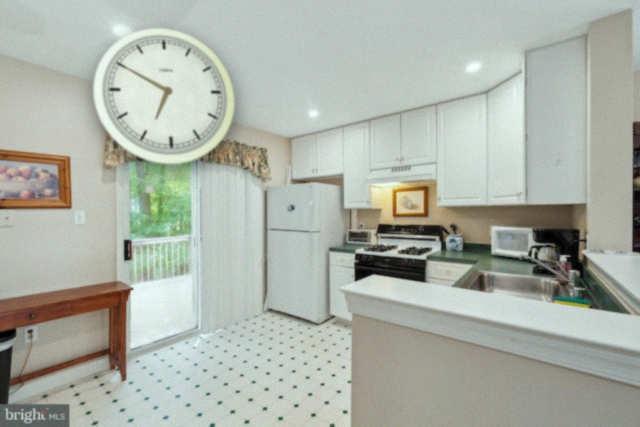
6:50
